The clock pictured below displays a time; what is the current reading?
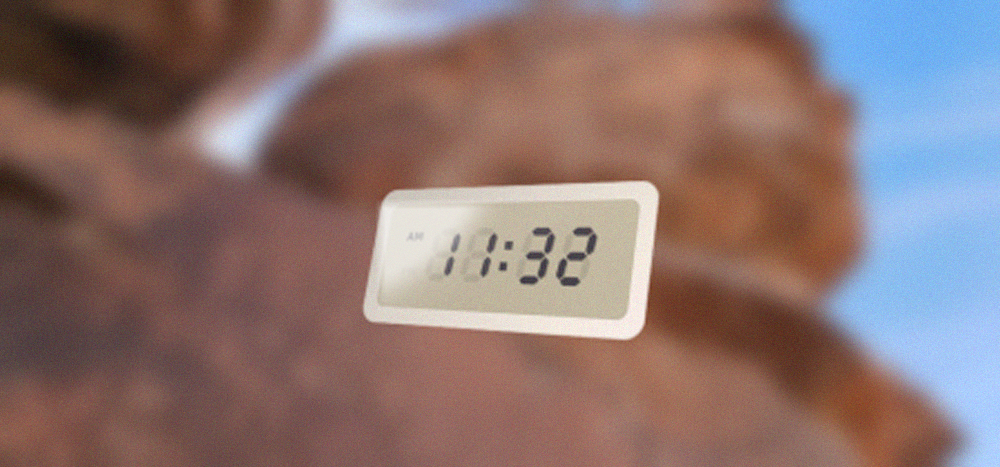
11:32
